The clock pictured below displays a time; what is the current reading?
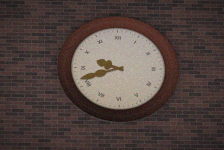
9:42
